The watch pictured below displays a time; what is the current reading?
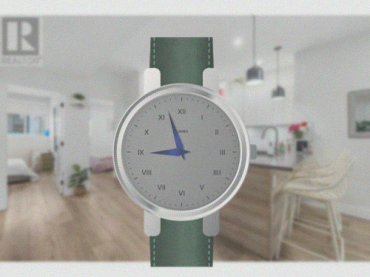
8:57
